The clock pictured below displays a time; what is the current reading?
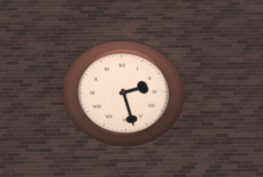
2:28
